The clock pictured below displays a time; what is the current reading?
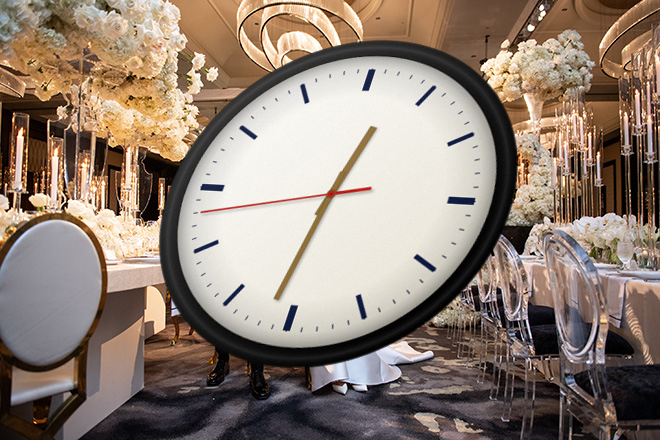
12:31:43
